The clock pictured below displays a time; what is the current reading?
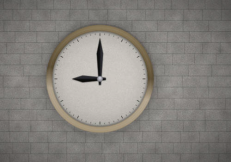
9:00
